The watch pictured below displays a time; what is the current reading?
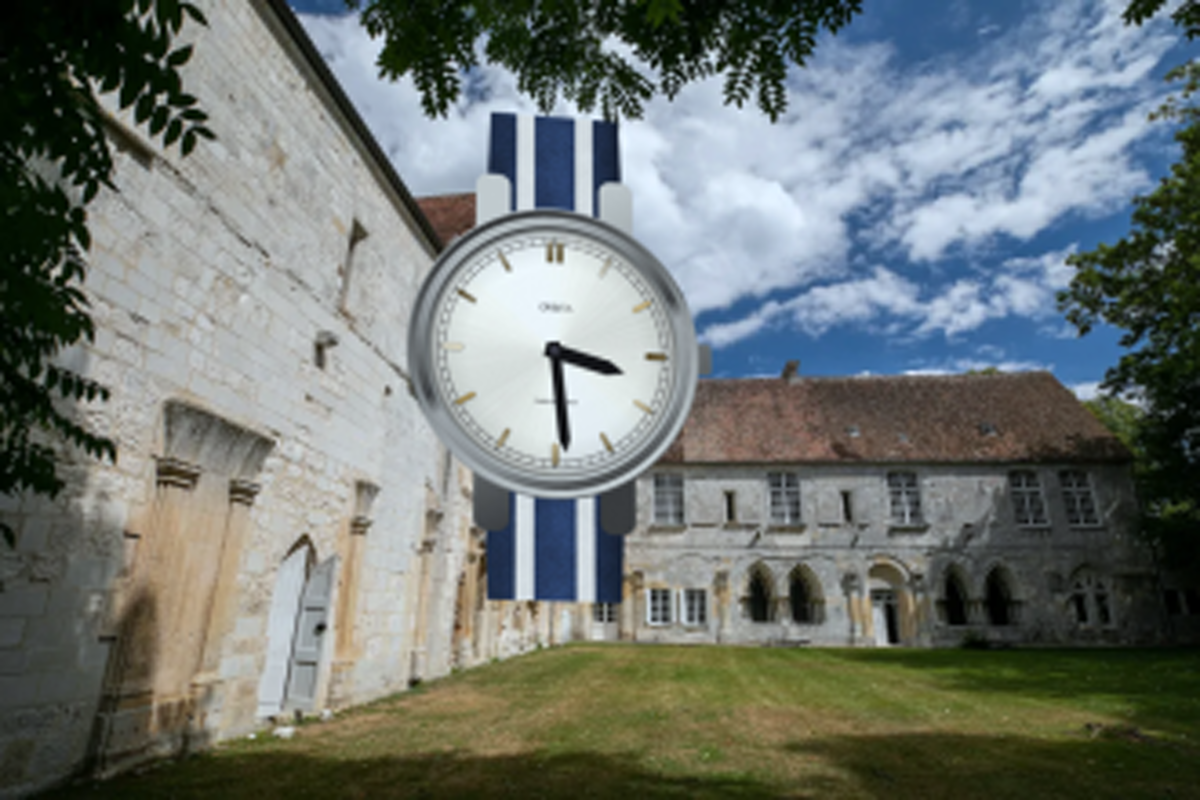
3:29
